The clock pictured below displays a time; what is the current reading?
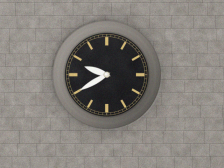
9:40
